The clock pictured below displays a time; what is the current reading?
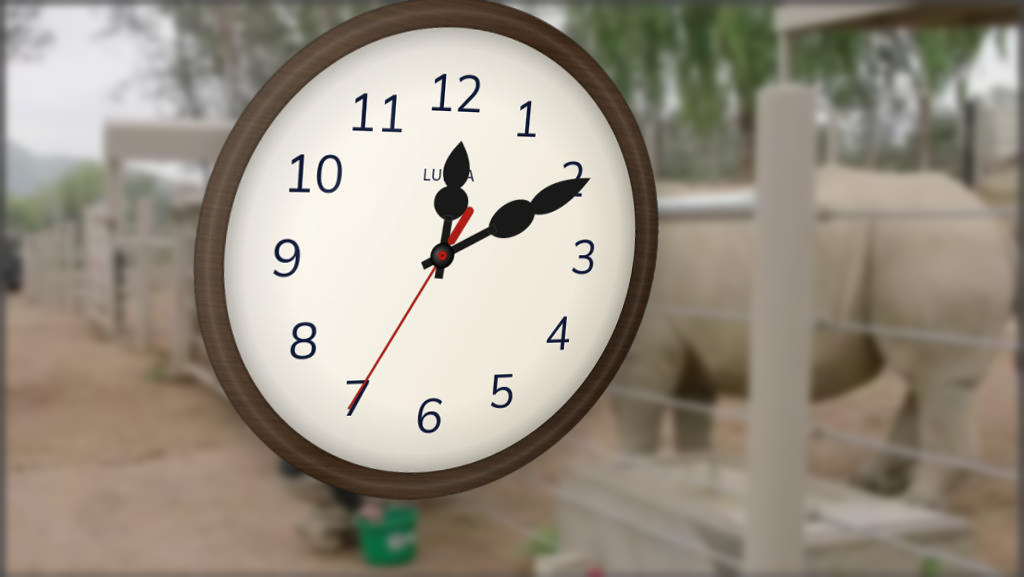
12:10:35
